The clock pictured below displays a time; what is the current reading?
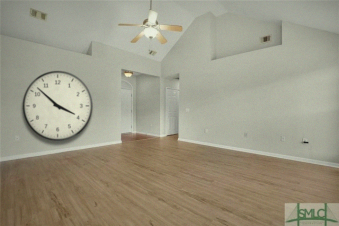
3:52
